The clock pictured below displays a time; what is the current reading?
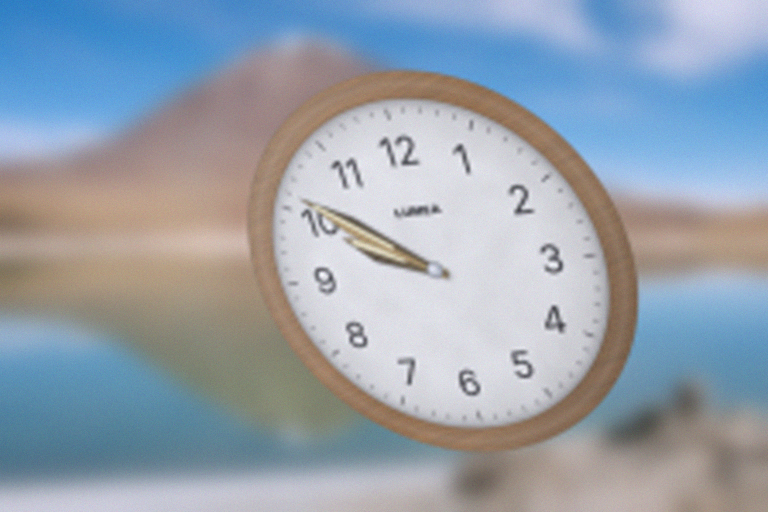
9:51
